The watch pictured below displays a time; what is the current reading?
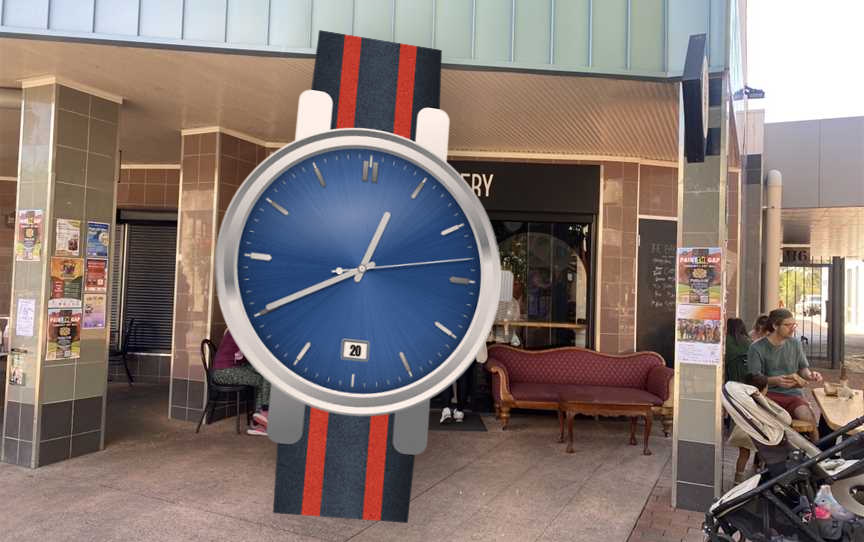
12:40:13
